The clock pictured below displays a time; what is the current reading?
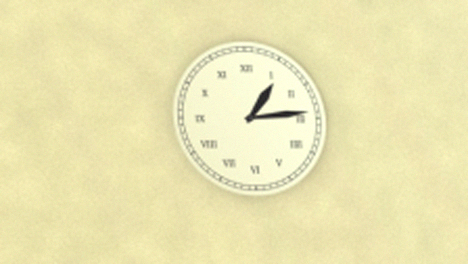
1:14
